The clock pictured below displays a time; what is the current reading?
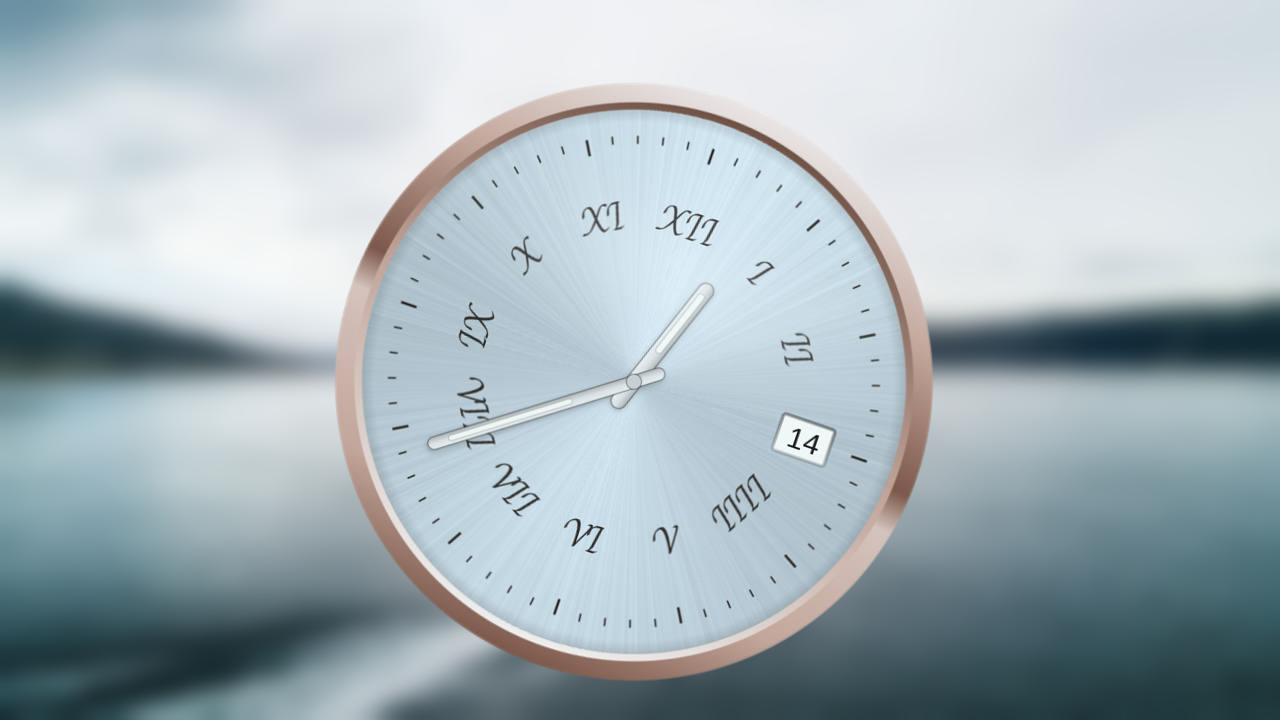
12:39
